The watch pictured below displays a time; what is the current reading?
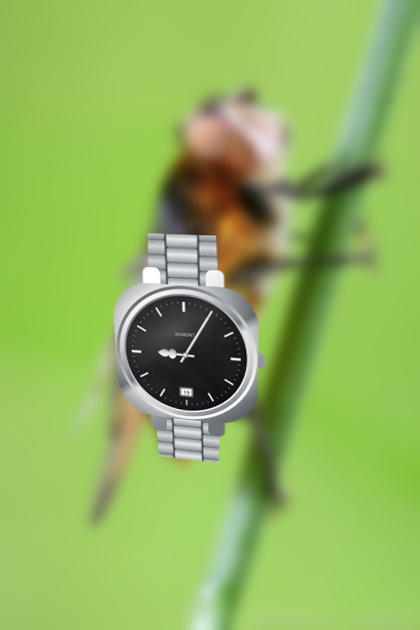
9:05
